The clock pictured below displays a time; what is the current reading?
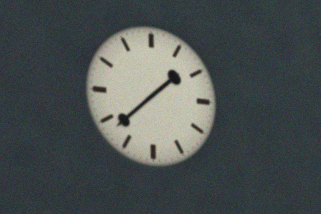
1:38
